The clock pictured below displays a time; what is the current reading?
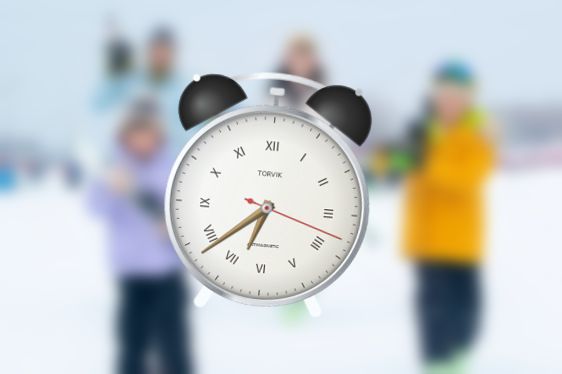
6:38:18
